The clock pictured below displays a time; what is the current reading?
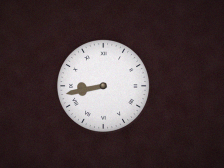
8:43
